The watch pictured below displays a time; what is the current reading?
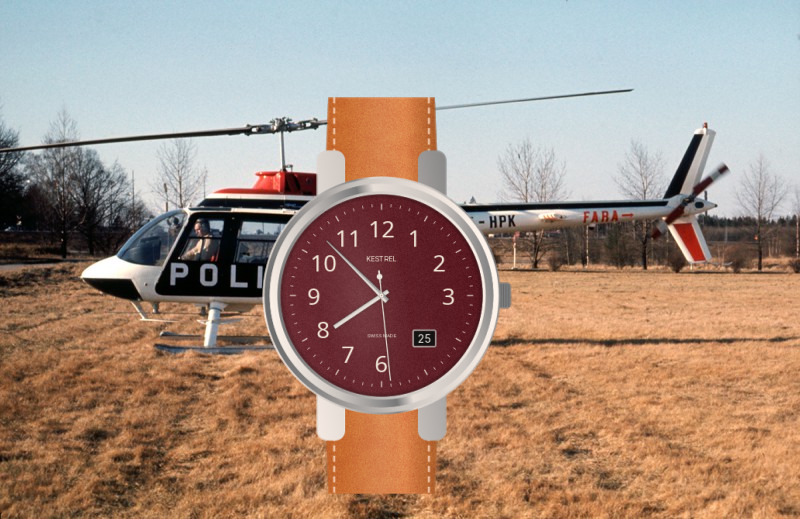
7:52:29
